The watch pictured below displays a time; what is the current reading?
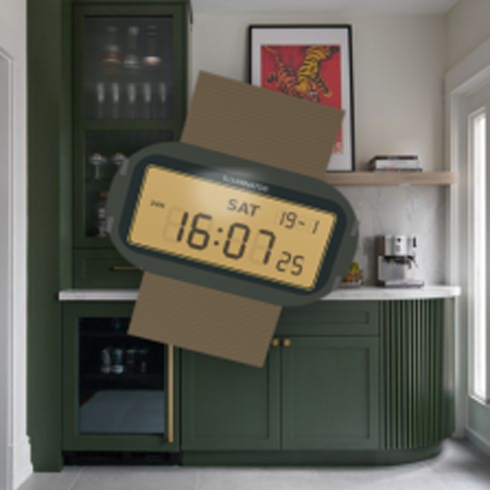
16:07:25
